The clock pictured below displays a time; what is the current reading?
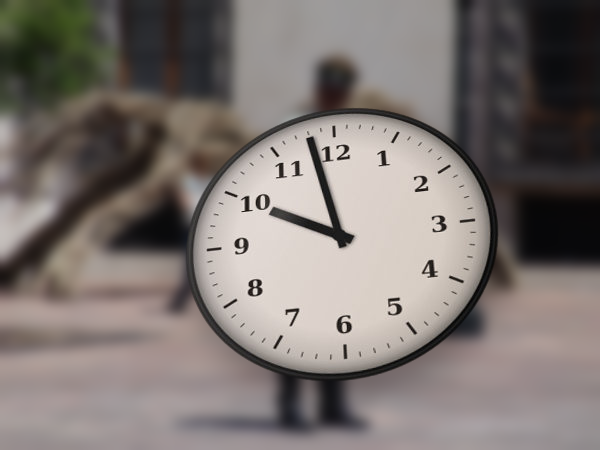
9:58
